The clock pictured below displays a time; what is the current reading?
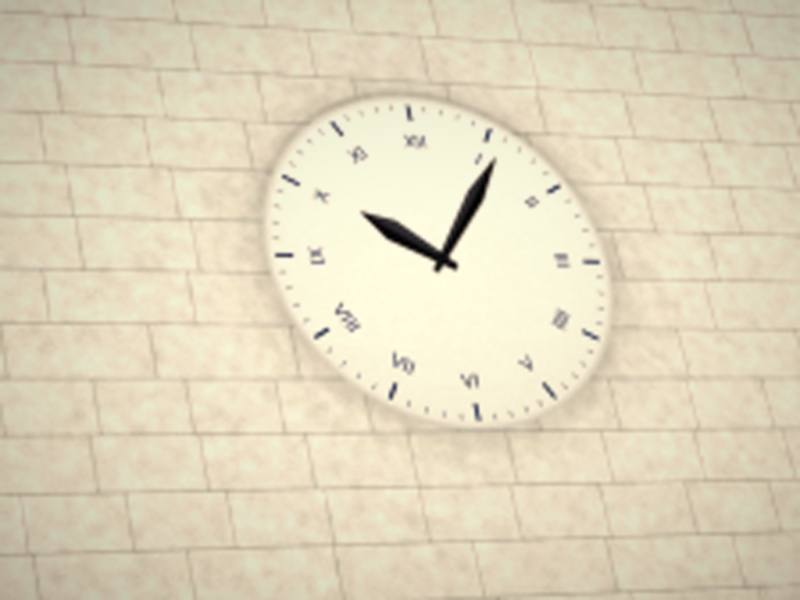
10:06
